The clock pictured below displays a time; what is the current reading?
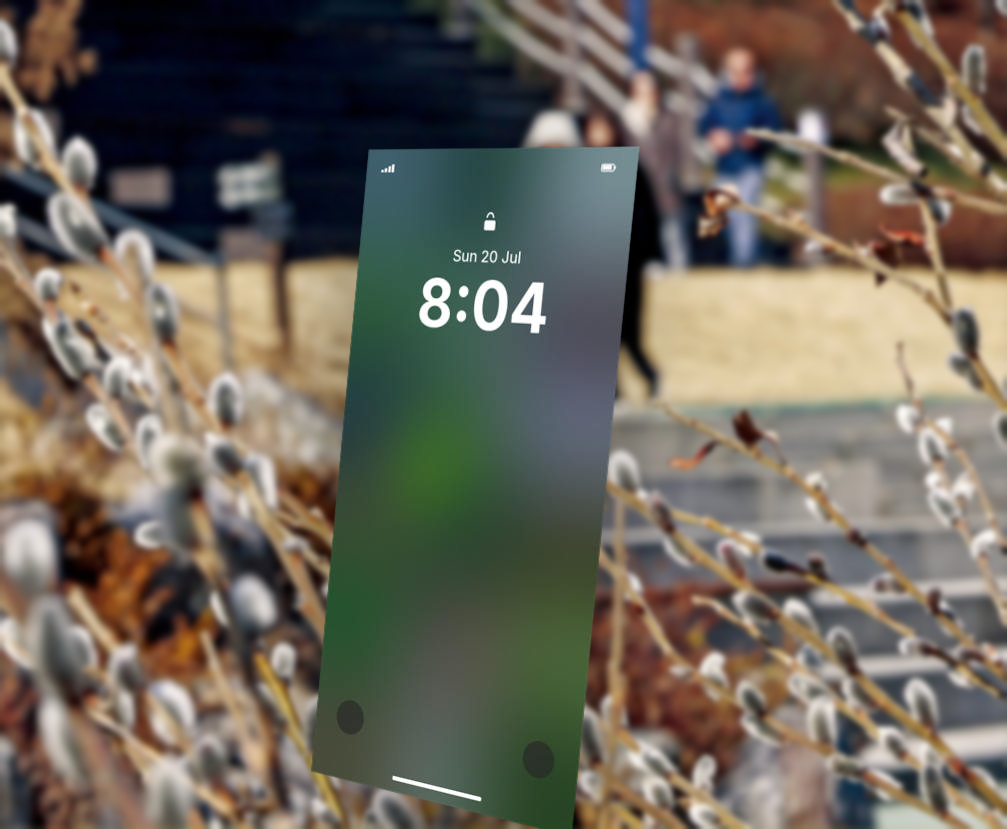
8:04
